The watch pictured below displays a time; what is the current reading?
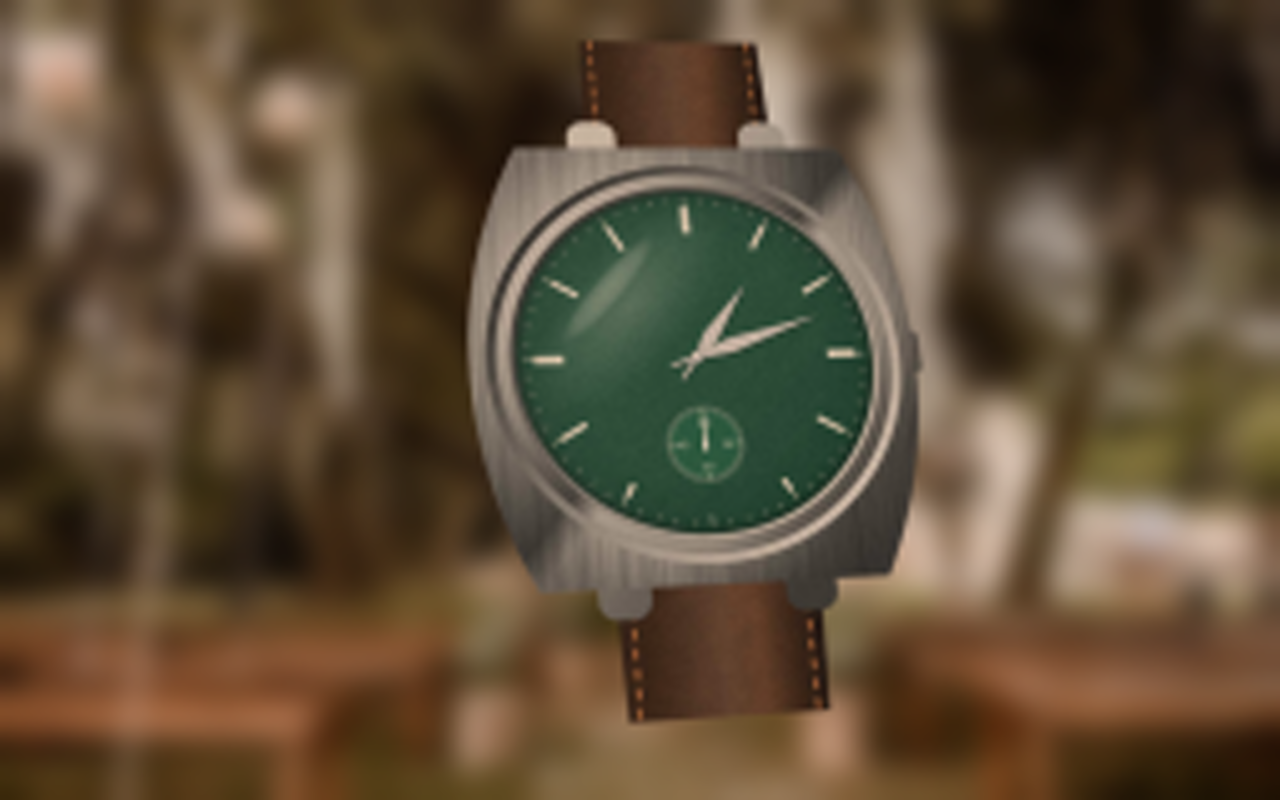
1:12
